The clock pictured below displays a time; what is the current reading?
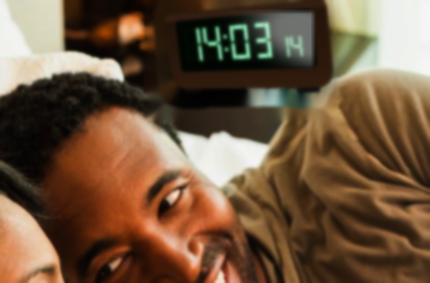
14:03:14
